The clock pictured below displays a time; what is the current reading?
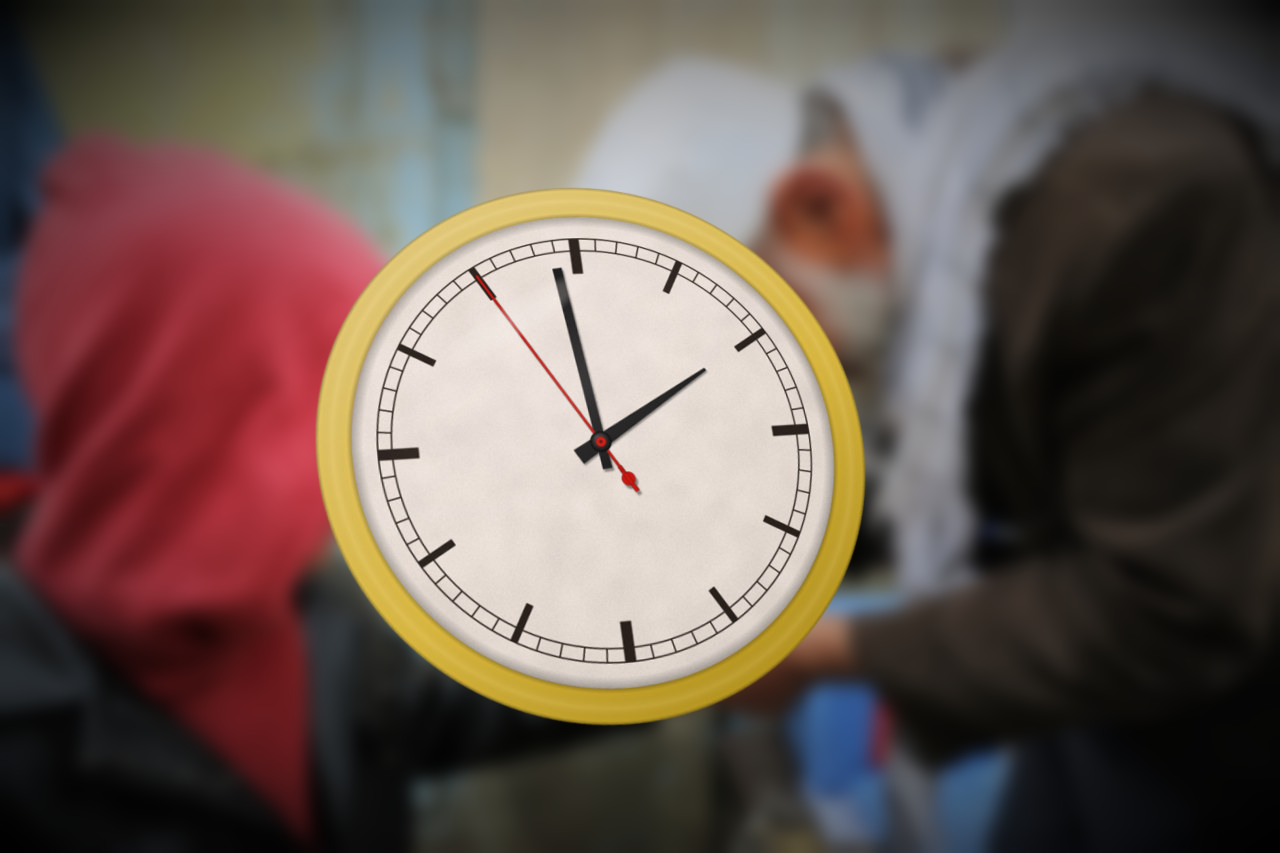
1:58:55
